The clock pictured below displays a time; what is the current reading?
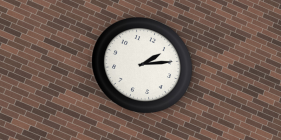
1:10
